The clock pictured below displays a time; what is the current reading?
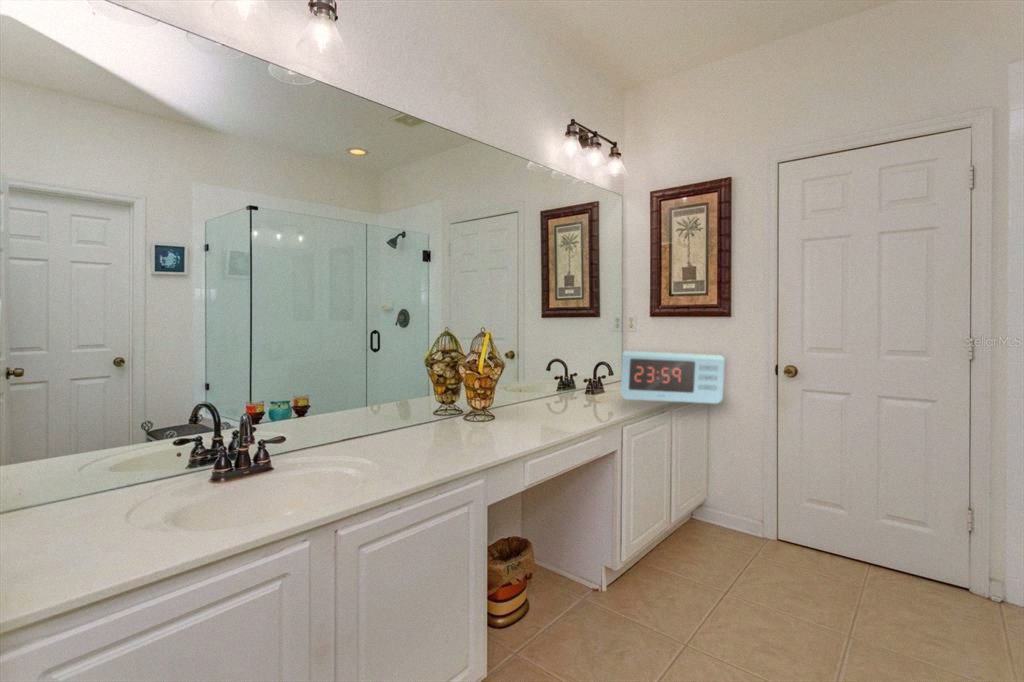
23:59
